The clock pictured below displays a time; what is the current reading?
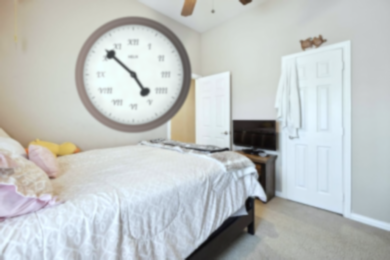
4:52
